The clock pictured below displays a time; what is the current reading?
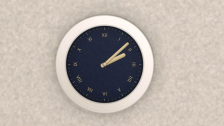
2:08
